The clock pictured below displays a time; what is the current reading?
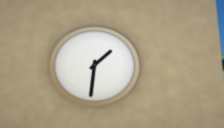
1:31
